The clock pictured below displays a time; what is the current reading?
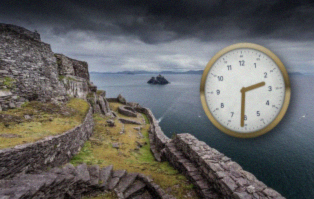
2:31
